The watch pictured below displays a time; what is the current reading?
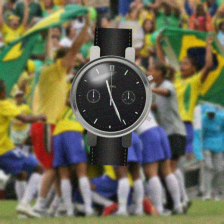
11:26
